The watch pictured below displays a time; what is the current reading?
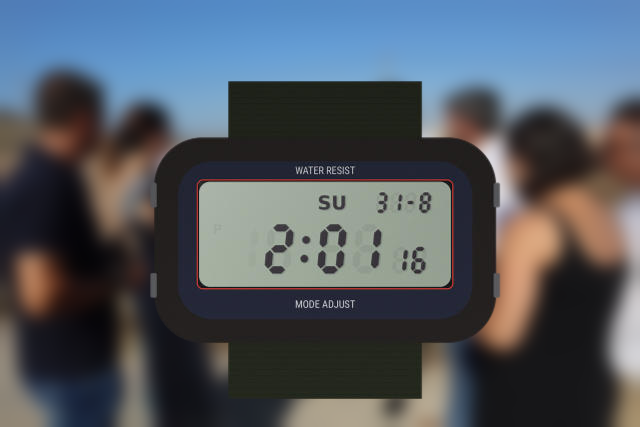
2:01:16
